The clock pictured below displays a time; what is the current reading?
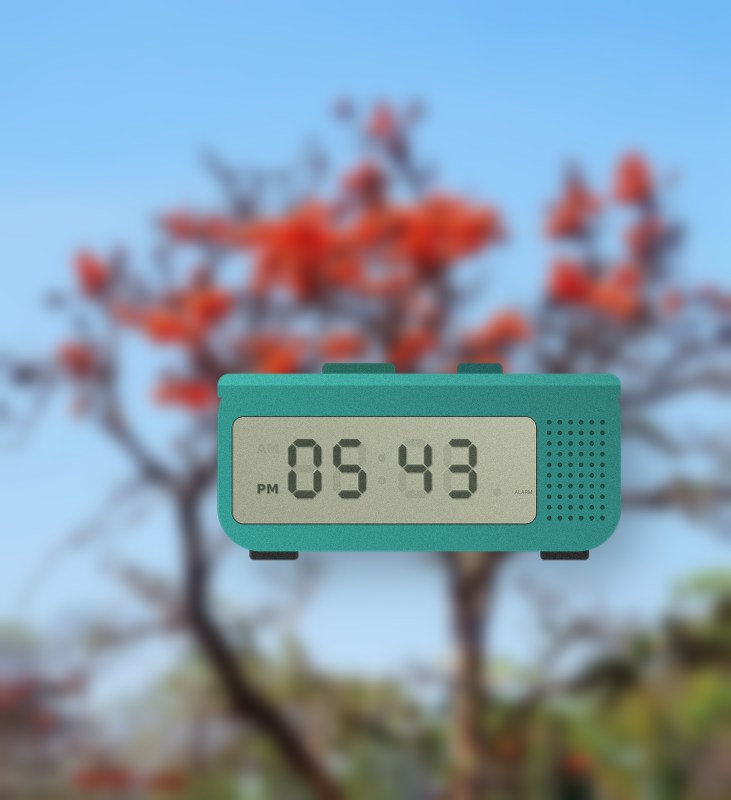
5:43
